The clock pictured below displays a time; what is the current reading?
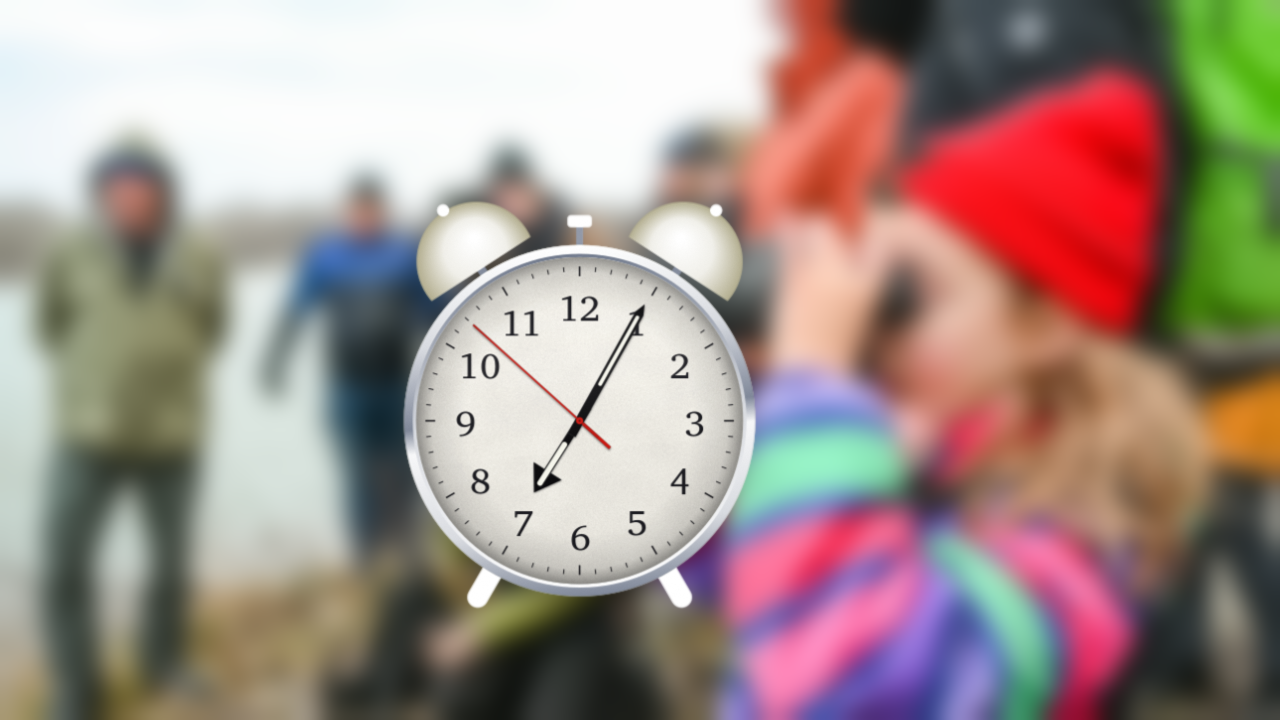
7:04:52
